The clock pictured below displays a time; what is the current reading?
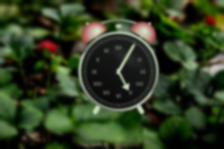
5:05
